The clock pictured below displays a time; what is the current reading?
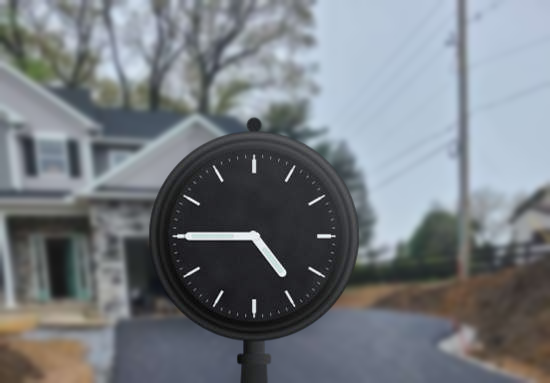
4:45
